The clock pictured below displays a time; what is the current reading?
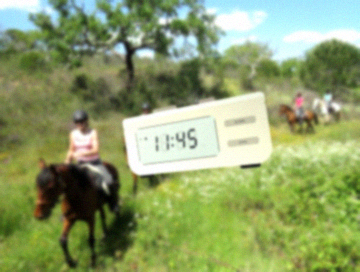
11:45
